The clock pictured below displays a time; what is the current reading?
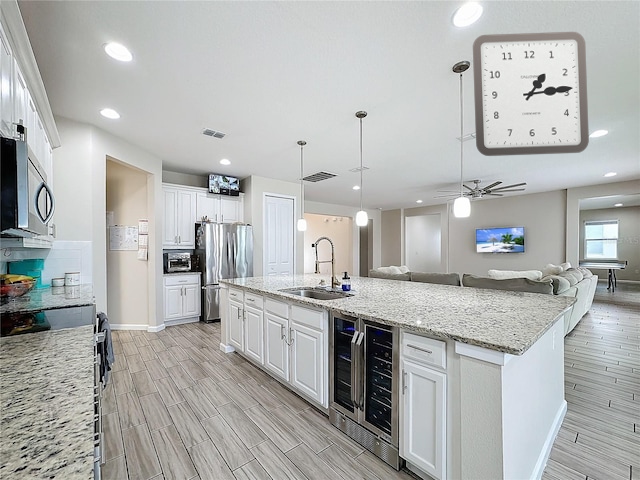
1:14
